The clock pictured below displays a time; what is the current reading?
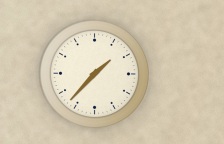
1:37
